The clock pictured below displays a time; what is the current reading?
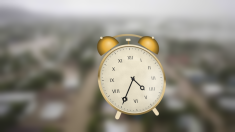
4:35
